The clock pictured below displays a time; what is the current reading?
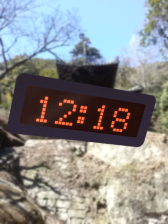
12:18
